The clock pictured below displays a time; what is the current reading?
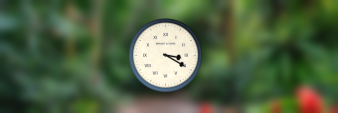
3:20
